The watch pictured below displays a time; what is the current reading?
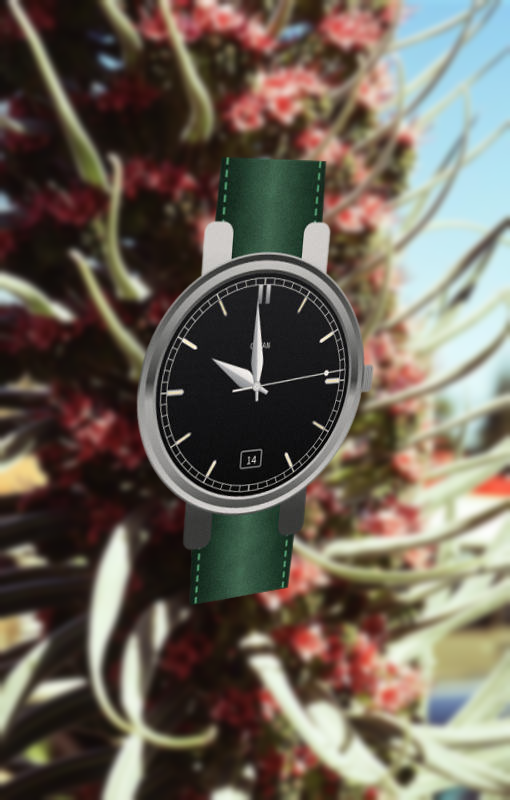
9:59:14
